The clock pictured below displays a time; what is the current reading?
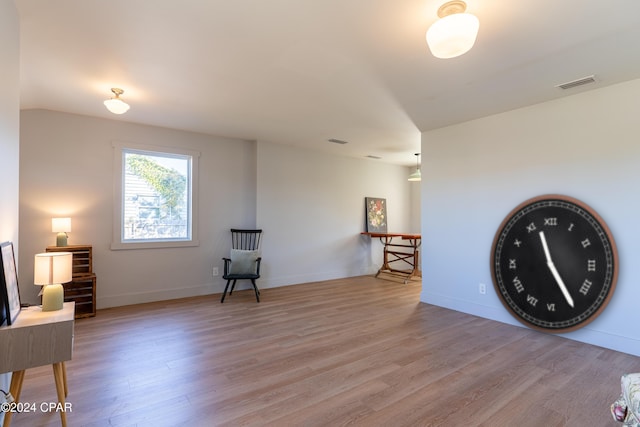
11:25
